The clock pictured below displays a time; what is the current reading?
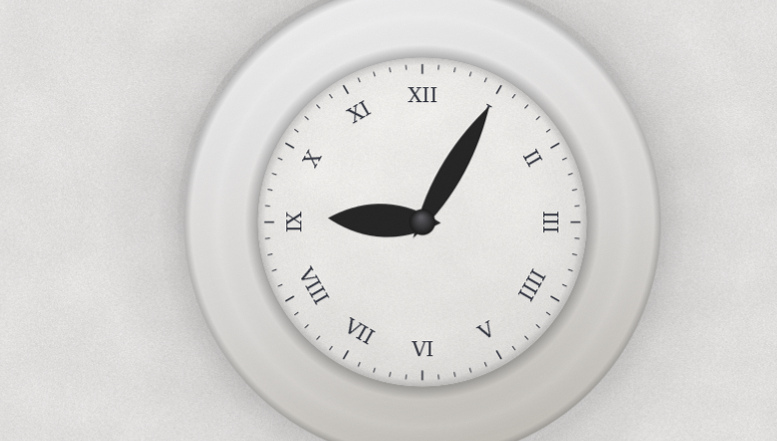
9:05
